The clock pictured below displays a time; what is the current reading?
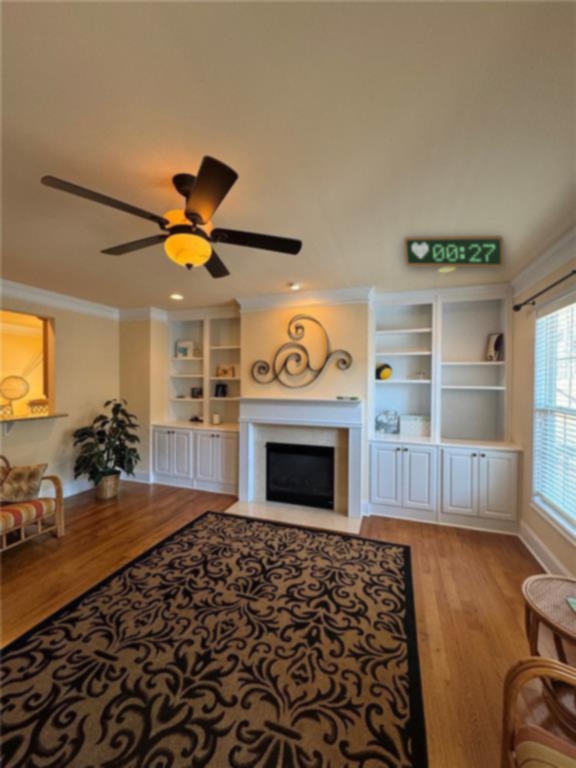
0:27
